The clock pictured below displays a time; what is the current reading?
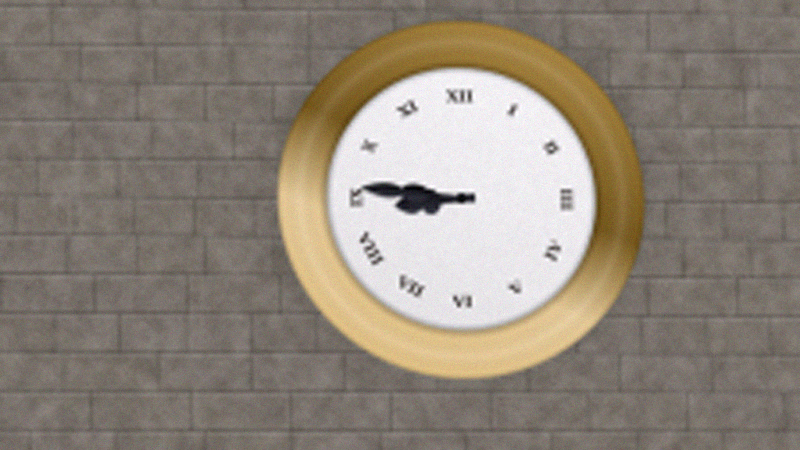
8:46
